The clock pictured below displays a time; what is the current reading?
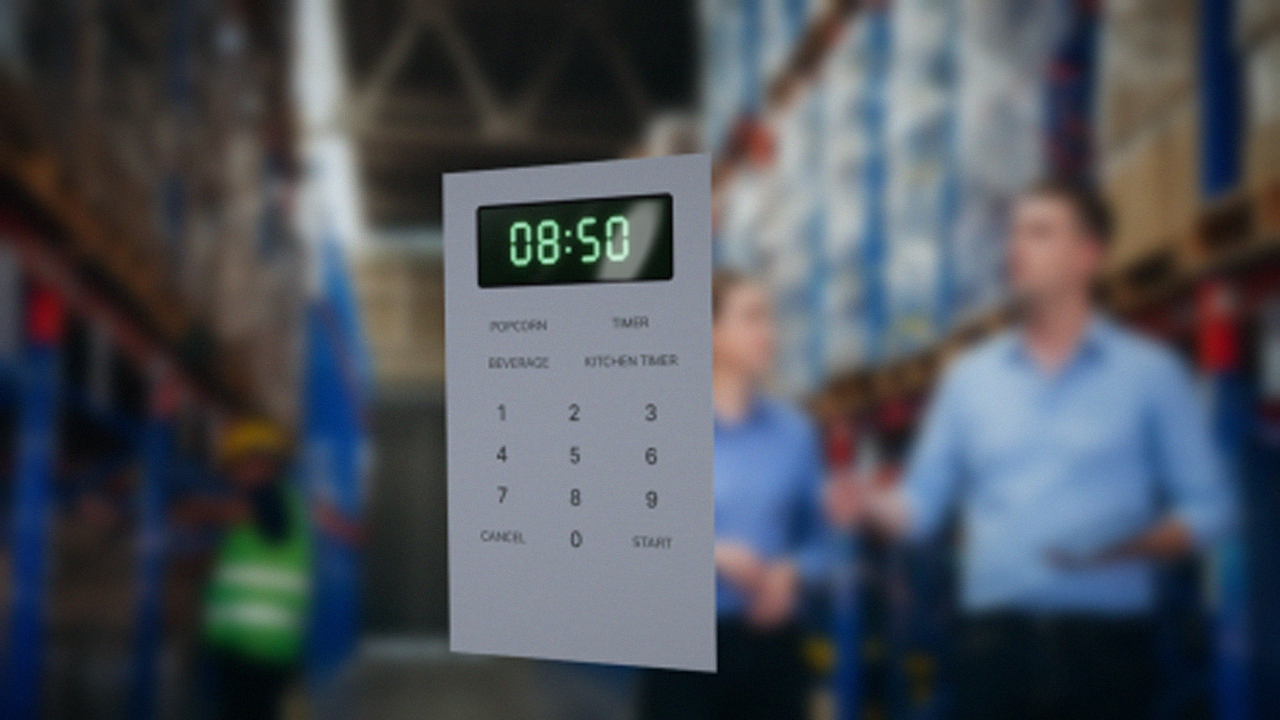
8:50
